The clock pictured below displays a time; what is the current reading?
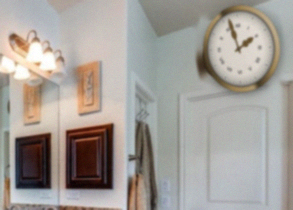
1:57
